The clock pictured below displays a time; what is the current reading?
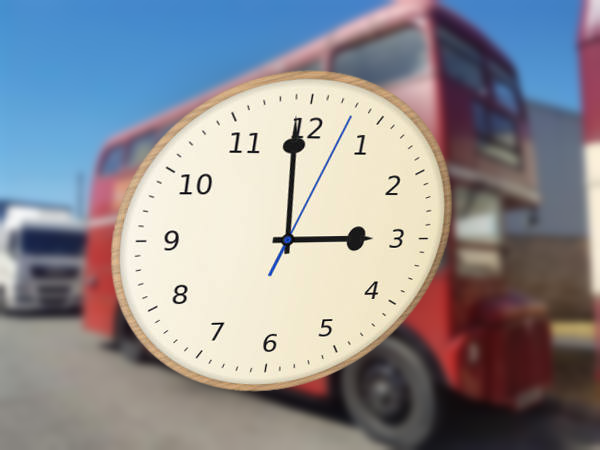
2:59:03
